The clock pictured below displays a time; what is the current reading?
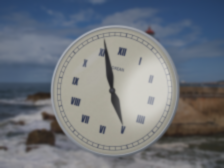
4:56
